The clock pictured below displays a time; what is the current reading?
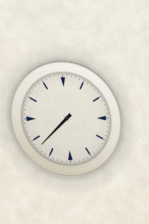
7:38
